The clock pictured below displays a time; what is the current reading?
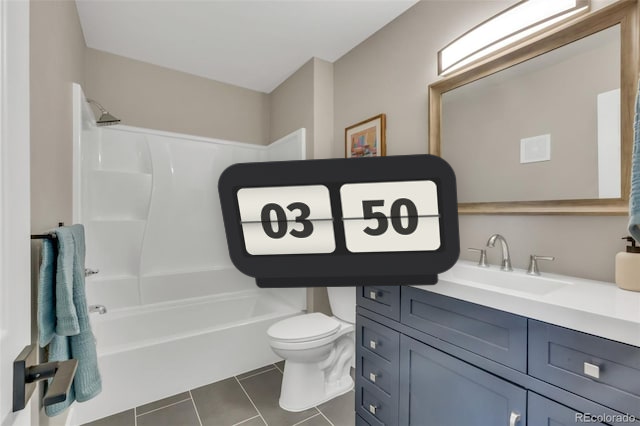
3:50
